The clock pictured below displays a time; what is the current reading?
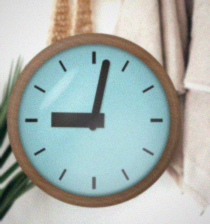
9:02
